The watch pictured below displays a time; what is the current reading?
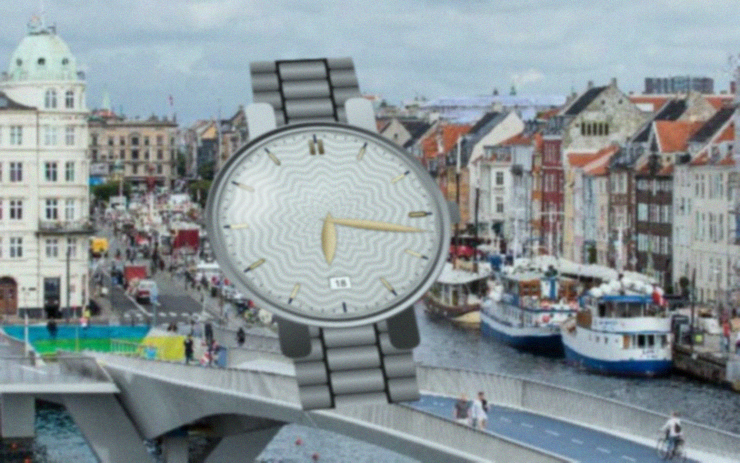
6:17
